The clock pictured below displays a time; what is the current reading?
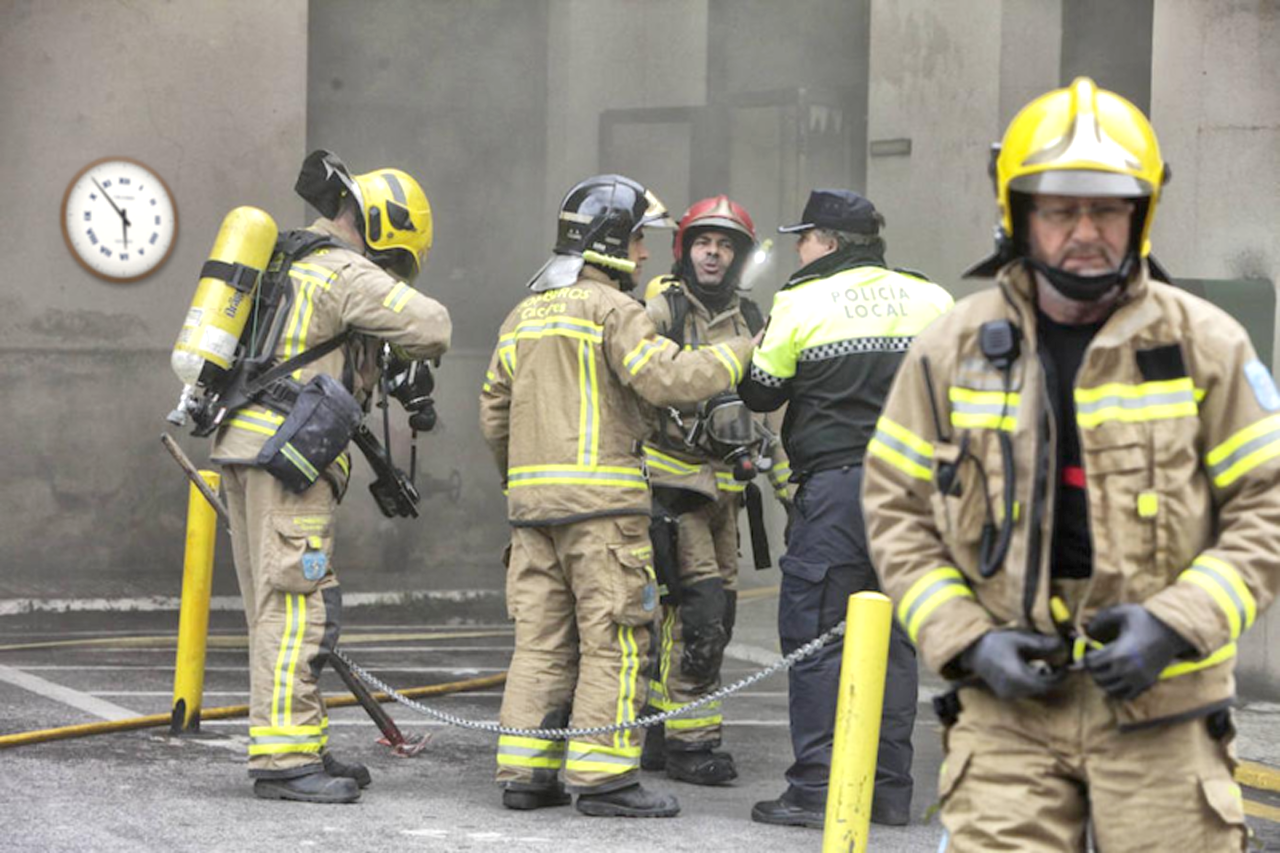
5:53
